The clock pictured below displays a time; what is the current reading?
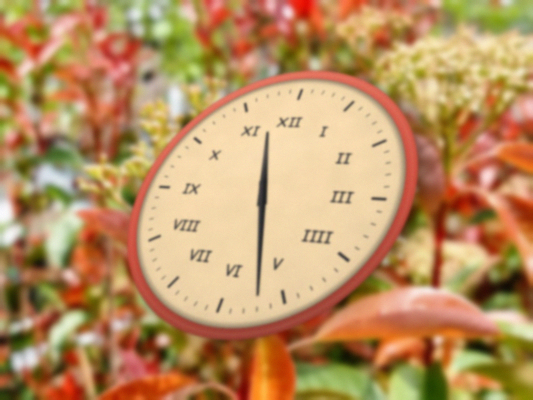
11:27
